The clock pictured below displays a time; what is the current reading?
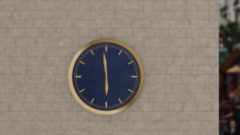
5:59
